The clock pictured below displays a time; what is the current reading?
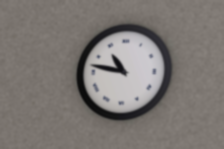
10:47
